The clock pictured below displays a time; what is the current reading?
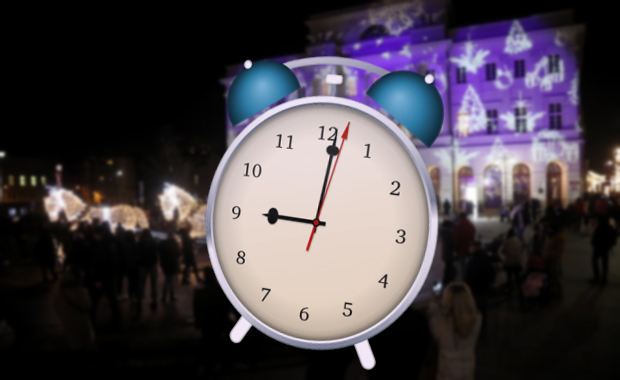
9:01:02
